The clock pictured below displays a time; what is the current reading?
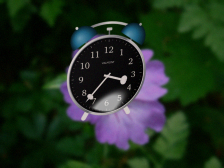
3:37
